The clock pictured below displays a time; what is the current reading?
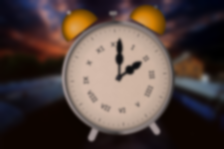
2:01
